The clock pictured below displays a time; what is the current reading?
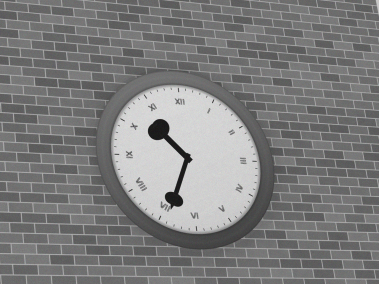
10:34
